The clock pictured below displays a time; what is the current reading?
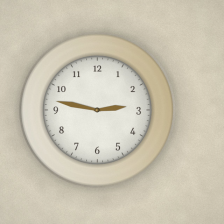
2:47
